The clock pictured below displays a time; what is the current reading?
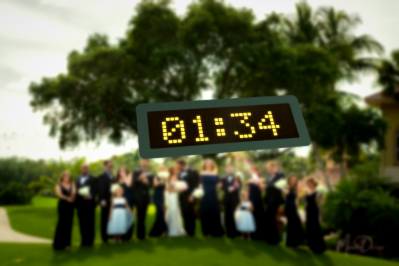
1:34
